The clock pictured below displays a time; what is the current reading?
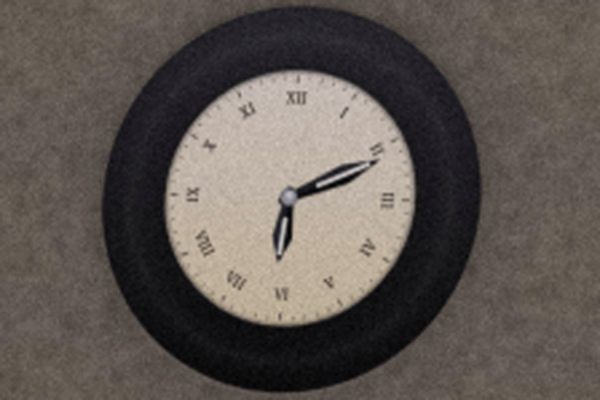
6:11
